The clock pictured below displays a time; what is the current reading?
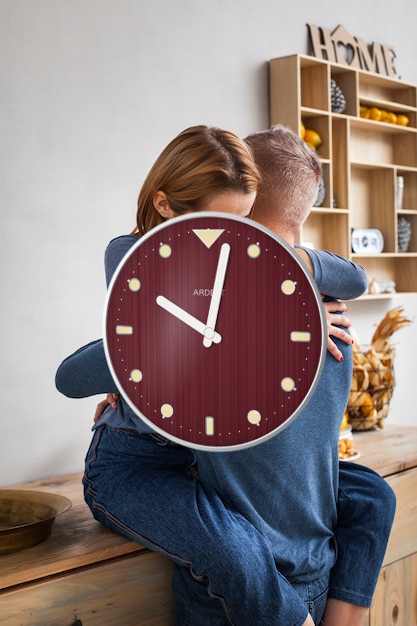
10:02
